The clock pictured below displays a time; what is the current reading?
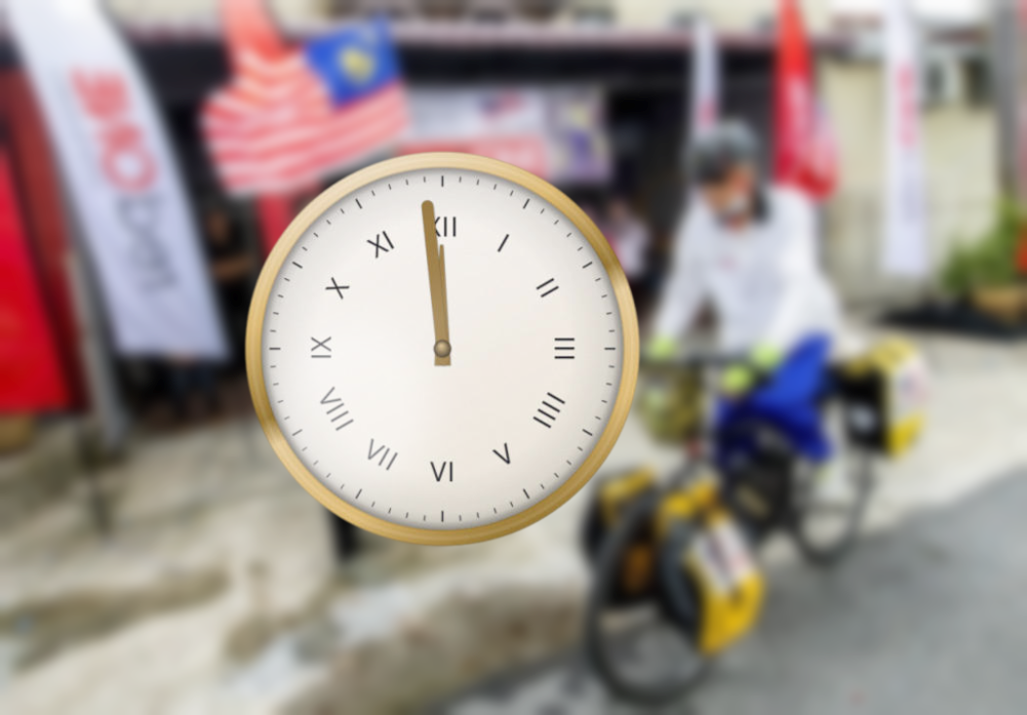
11:59
